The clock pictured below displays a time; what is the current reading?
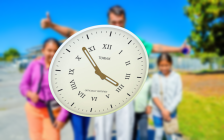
3:53
